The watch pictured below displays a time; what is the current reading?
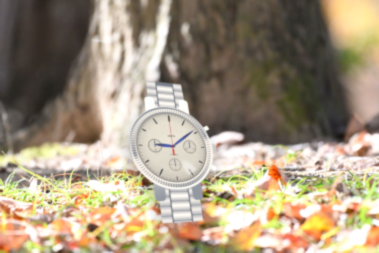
9:09
